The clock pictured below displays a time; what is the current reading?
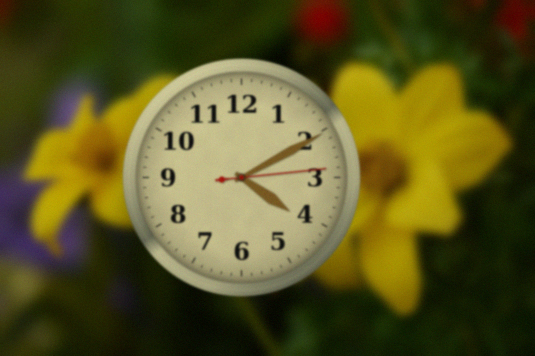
4:10:14
